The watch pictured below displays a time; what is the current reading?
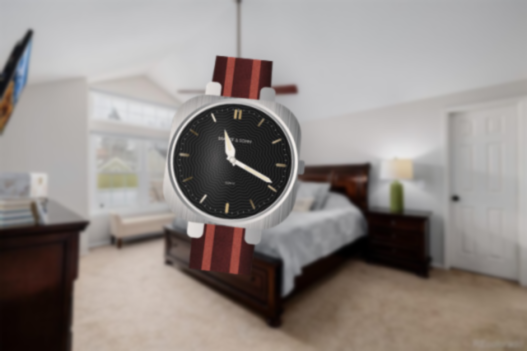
11:19
